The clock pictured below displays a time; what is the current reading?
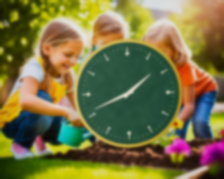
1:41
